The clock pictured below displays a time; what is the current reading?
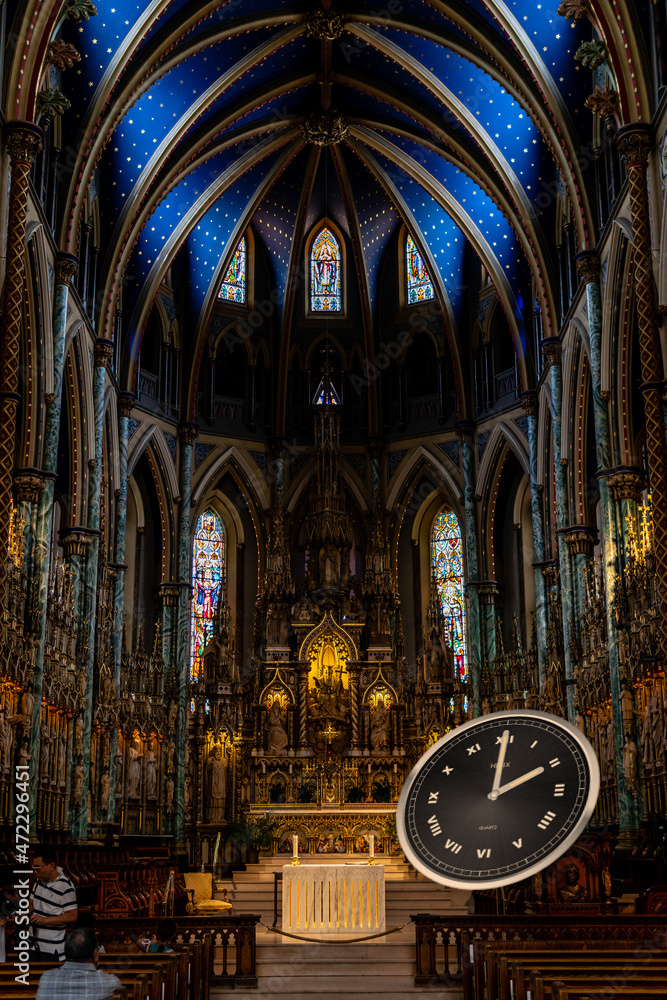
2:00
